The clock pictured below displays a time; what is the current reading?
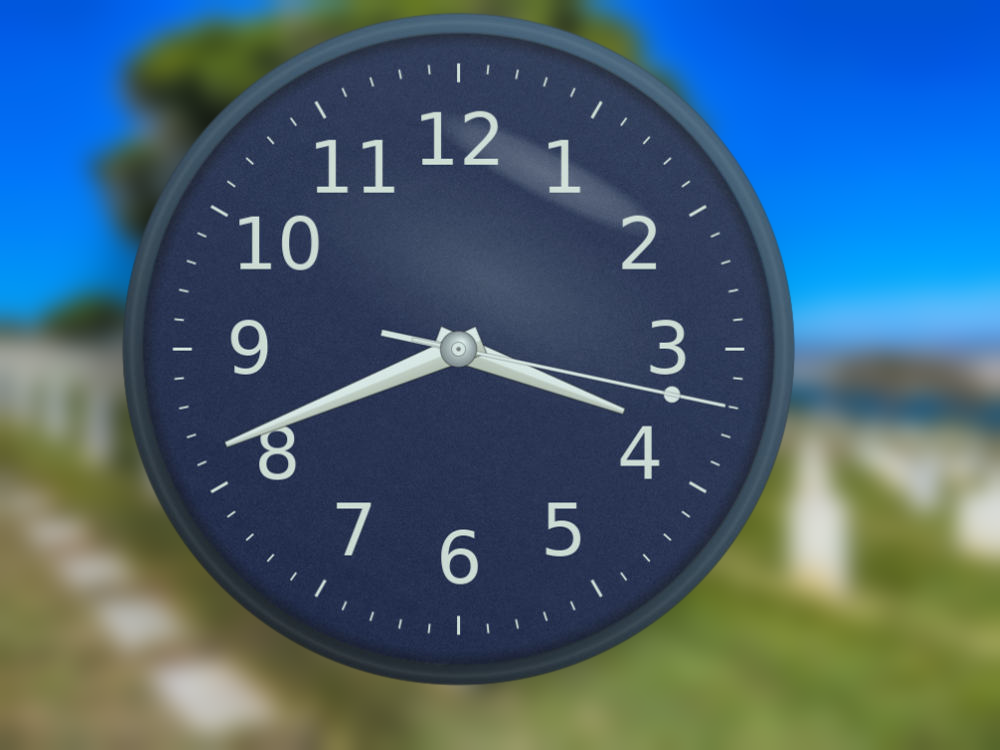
3:41:17
